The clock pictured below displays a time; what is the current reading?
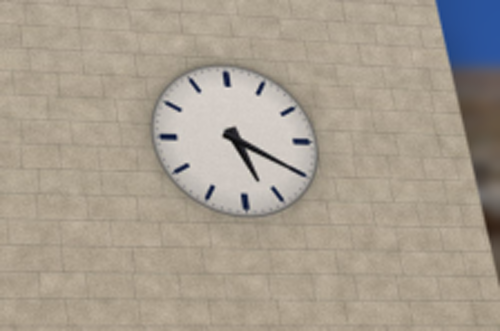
5:20
